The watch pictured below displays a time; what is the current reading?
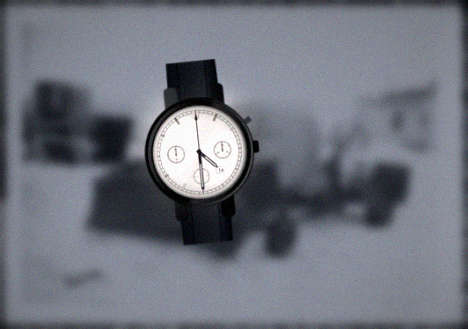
4:30
